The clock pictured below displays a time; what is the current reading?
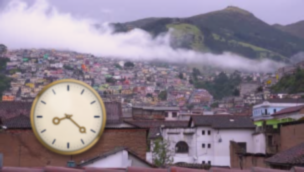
8:22
